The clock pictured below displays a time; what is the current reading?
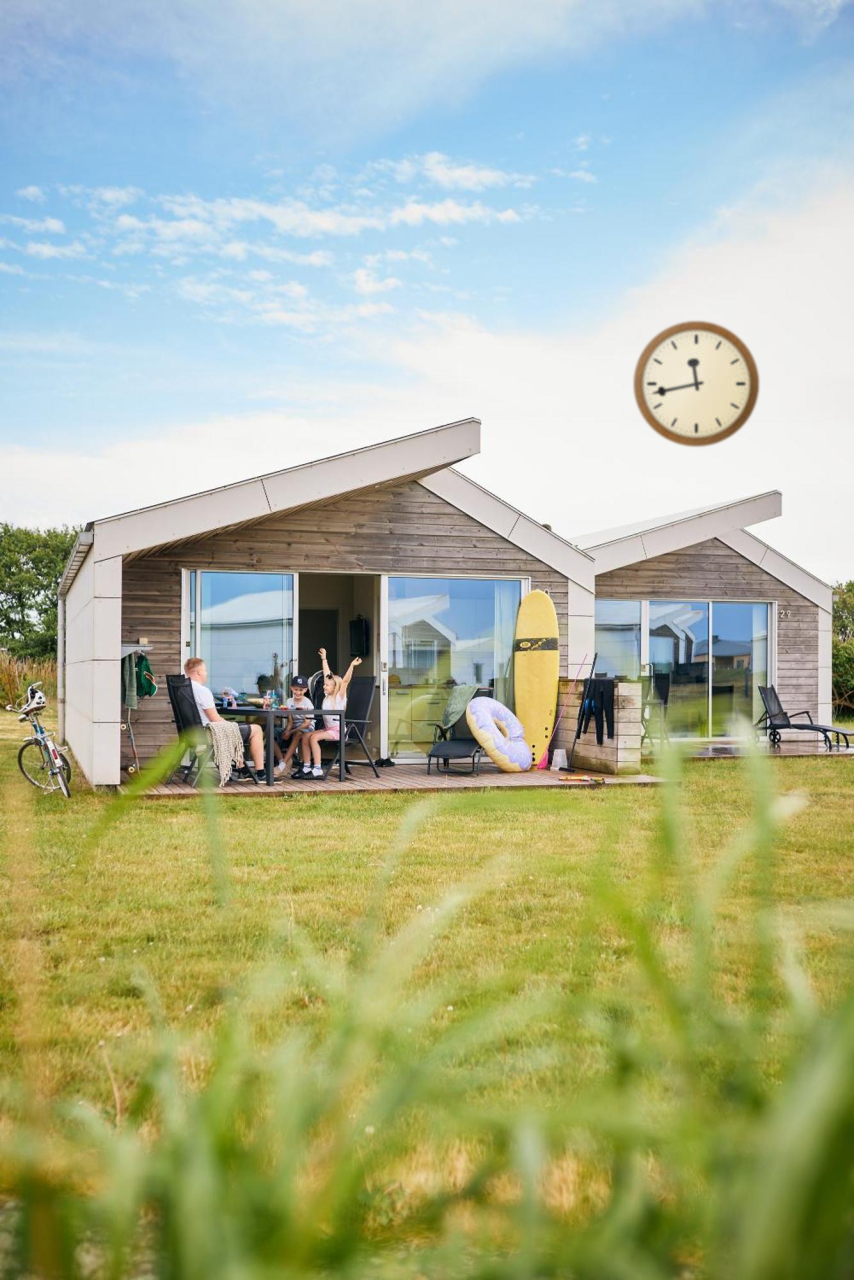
11:43
